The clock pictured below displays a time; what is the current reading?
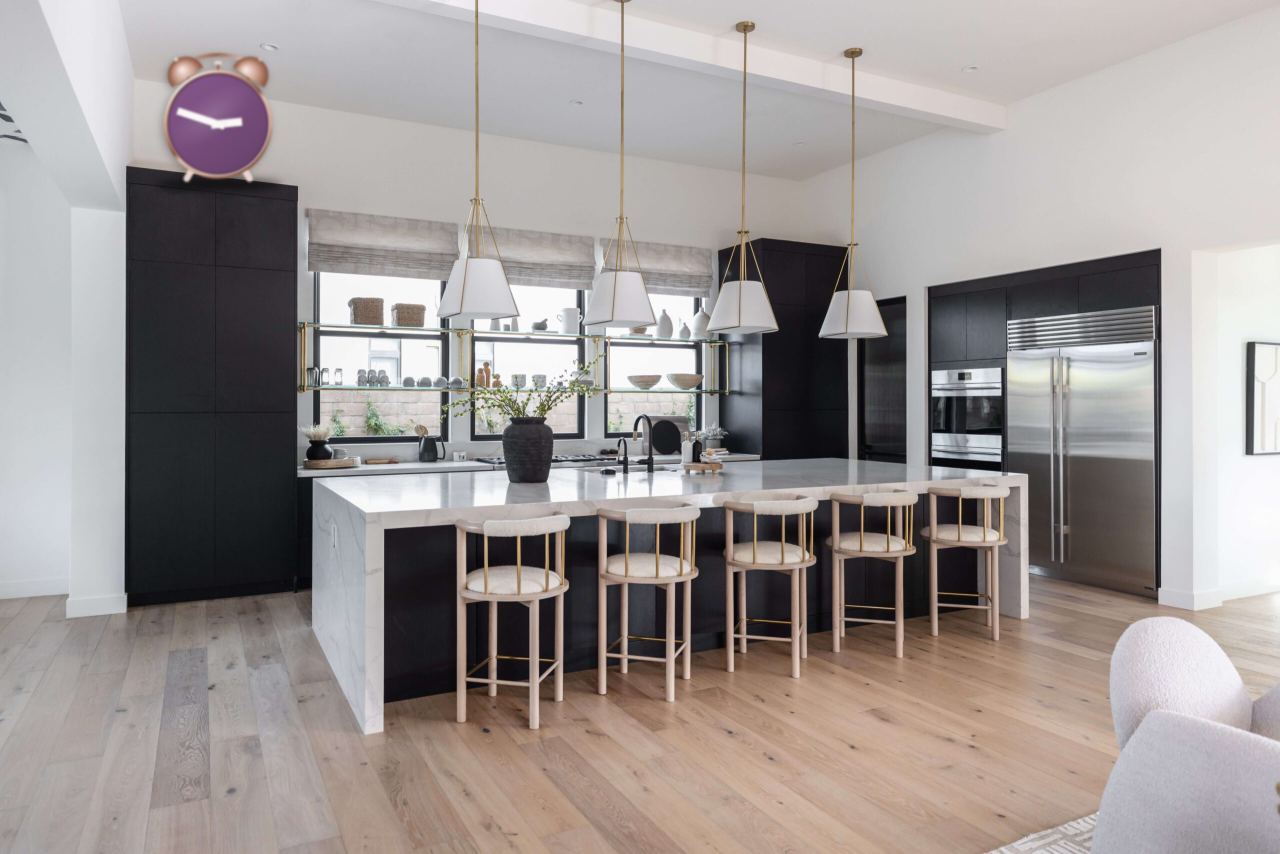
2:48
